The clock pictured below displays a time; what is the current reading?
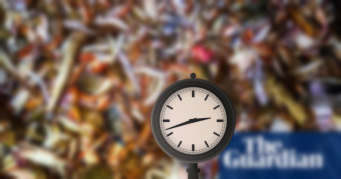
2:42
